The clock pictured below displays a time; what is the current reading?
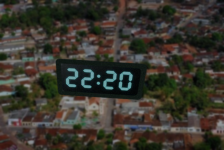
22:20
